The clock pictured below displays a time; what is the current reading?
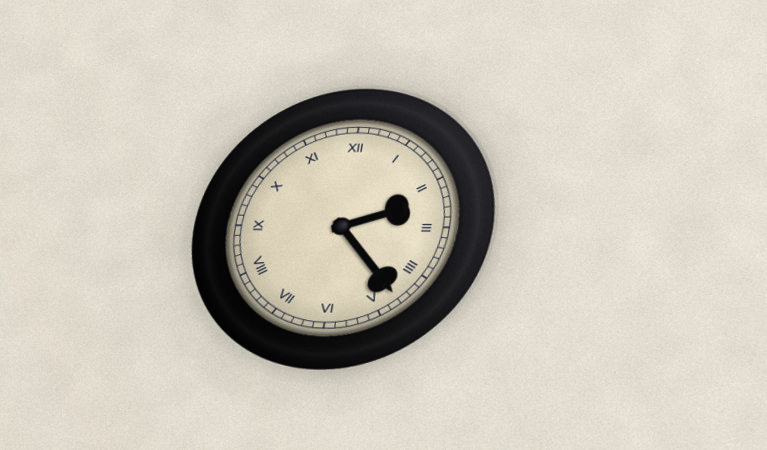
2:23
